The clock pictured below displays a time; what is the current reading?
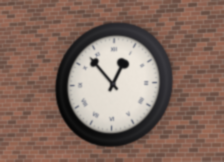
12:53
